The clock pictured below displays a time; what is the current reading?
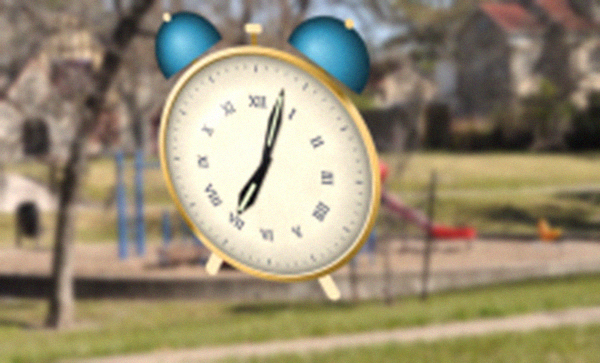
7:03
